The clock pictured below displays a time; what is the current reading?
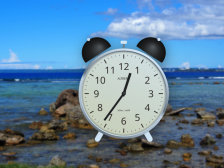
12:36
